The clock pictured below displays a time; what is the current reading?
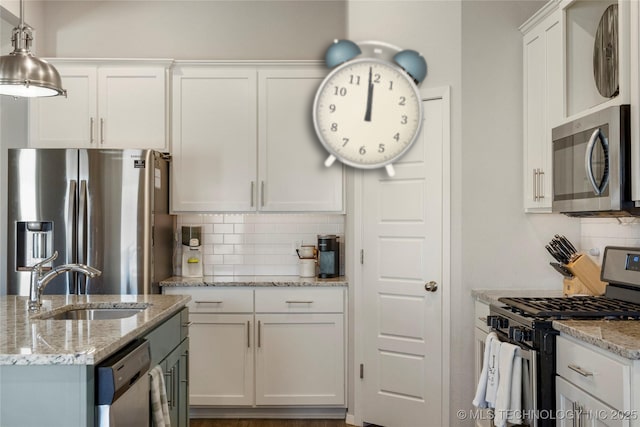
11:59
